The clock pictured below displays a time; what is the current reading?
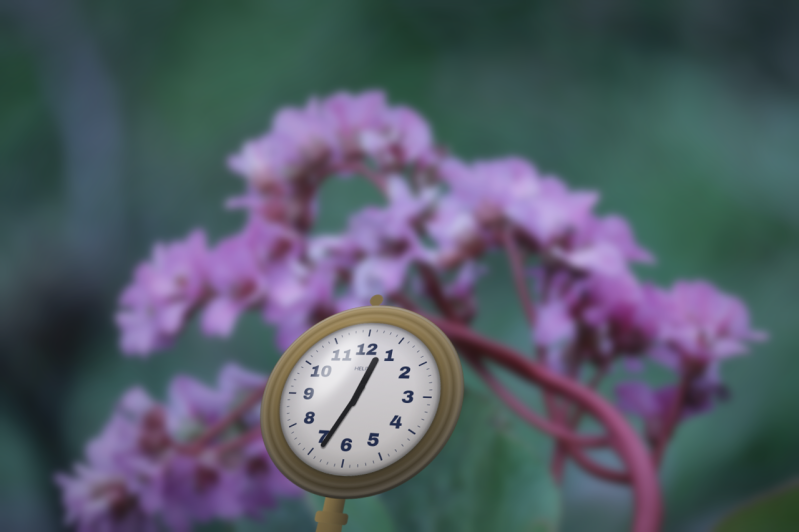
12:34
